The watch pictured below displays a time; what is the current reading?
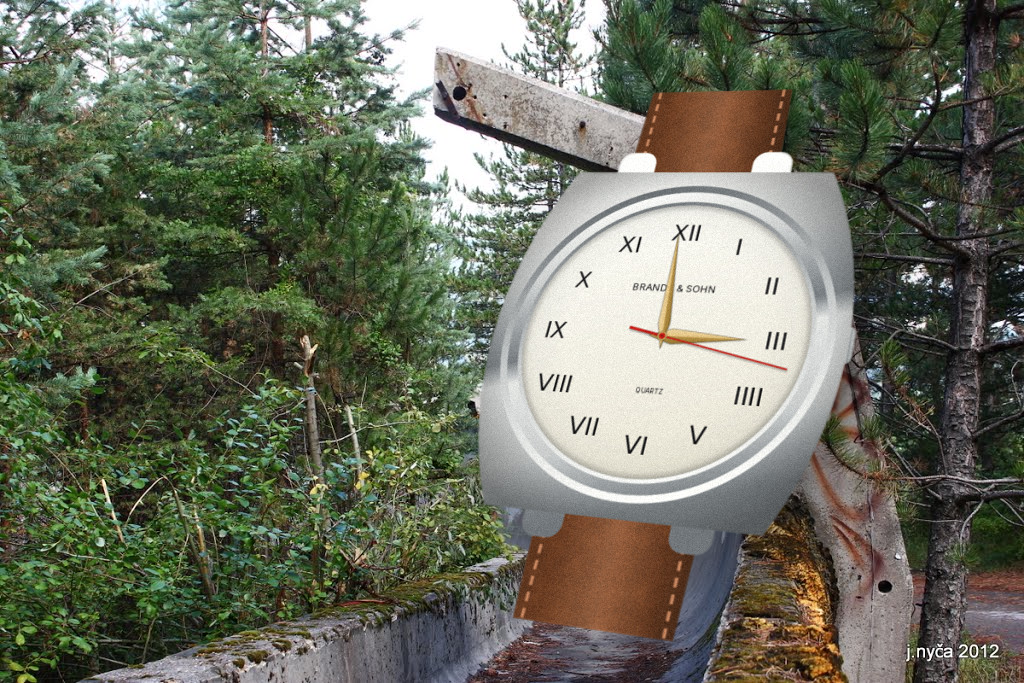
2:59:17
